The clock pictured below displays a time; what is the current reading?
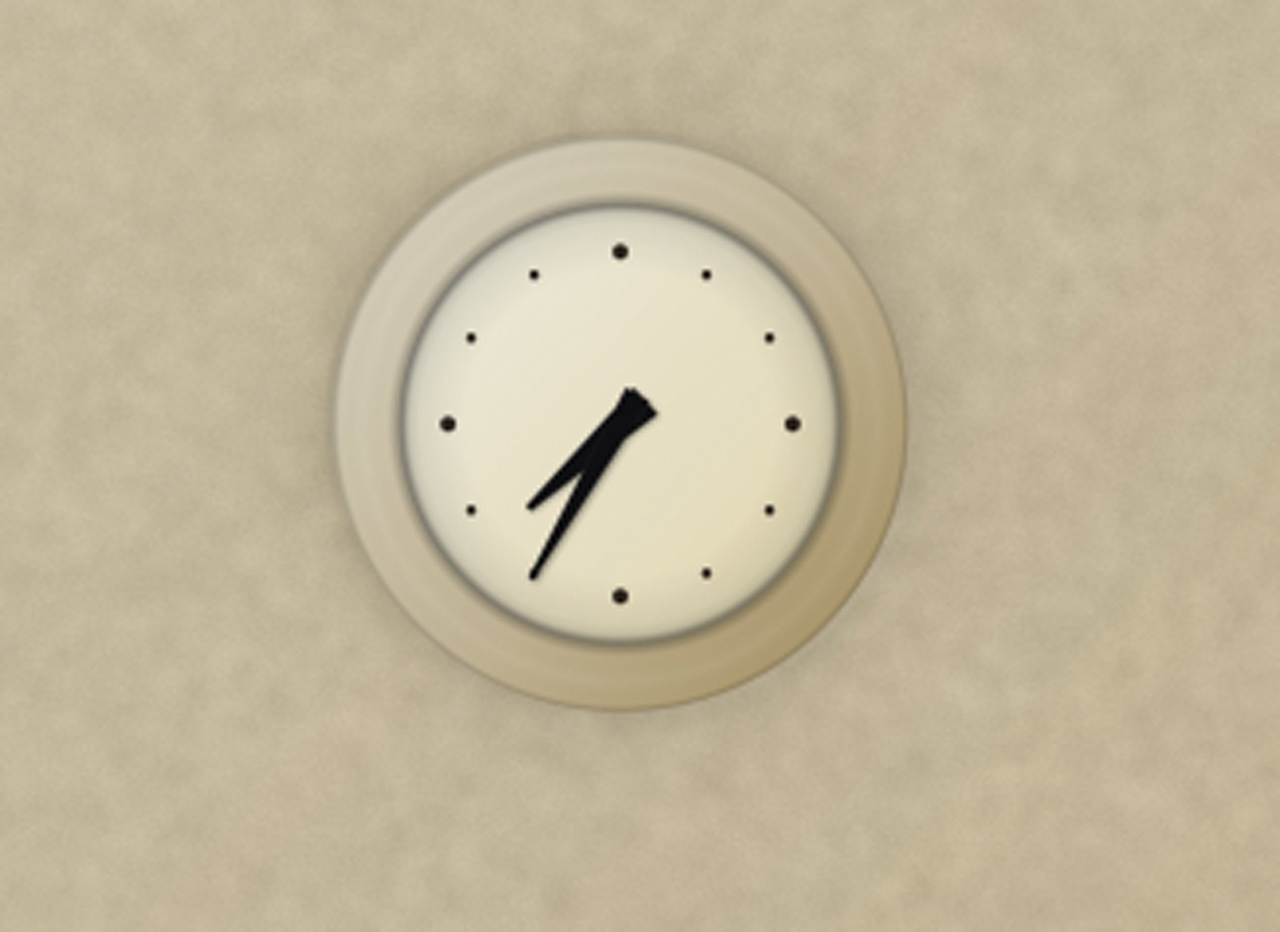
7:35
